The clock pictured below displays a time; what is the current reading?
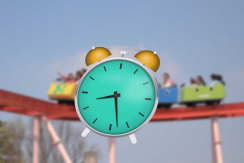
8:28
